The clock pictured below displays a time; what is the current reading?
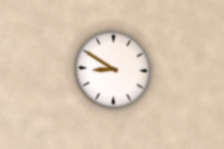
8:50
